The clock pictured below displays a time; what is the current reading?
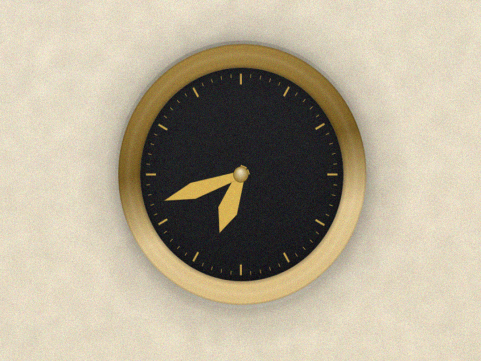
6:42
